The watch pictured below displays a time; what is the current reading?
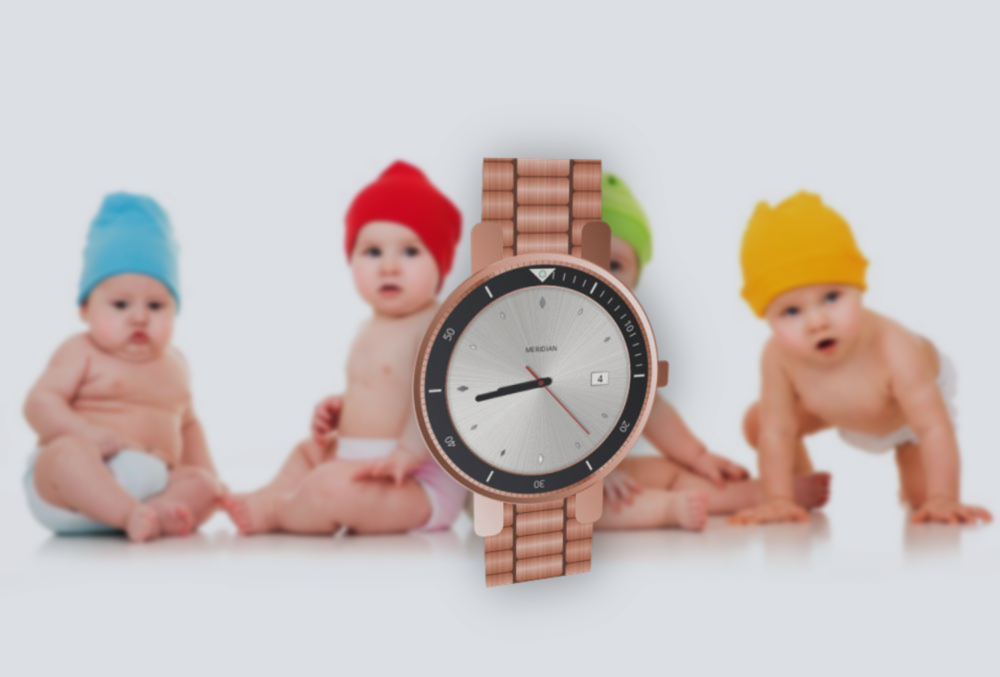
8:43:23
